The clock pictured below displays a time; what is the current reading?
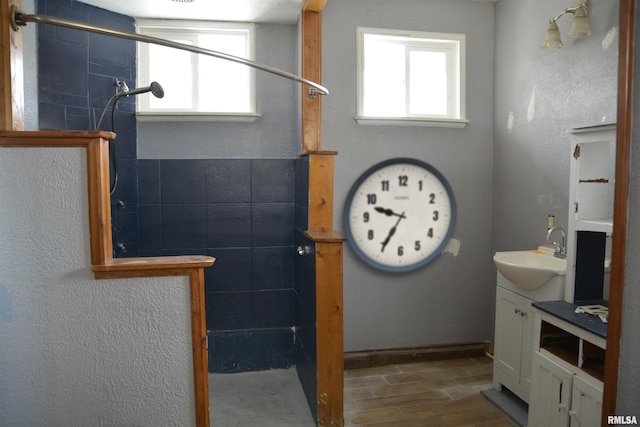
9:35
